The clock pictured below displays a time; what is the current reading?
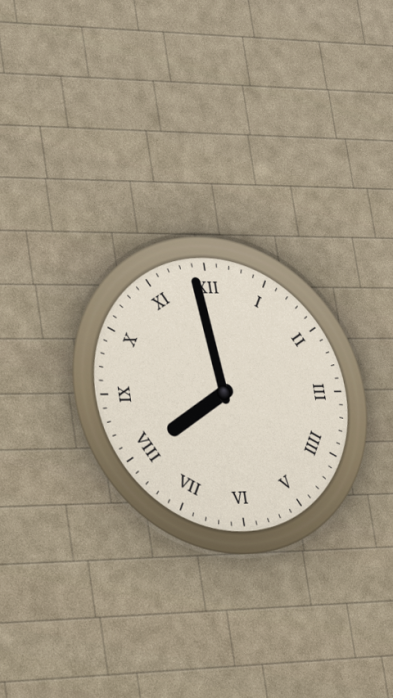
7:59
